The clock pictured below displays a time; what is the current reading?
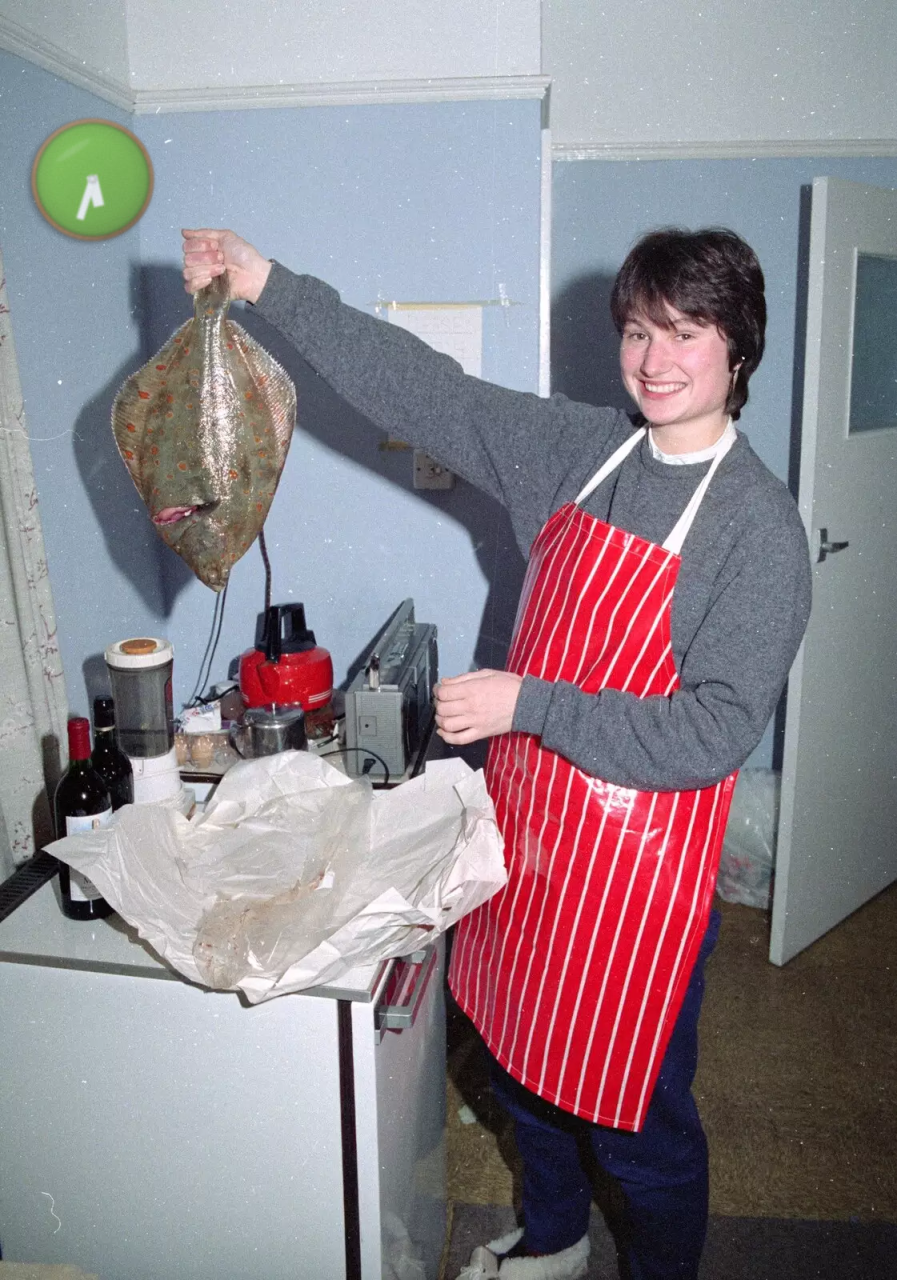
5:33
